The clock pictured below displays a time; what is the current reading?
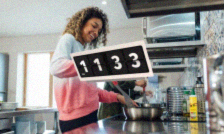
11:33
